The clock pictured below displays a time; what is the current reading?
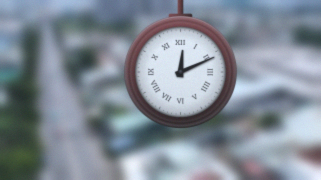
12:11
